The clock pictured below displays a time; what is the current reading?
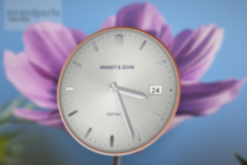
3:26
